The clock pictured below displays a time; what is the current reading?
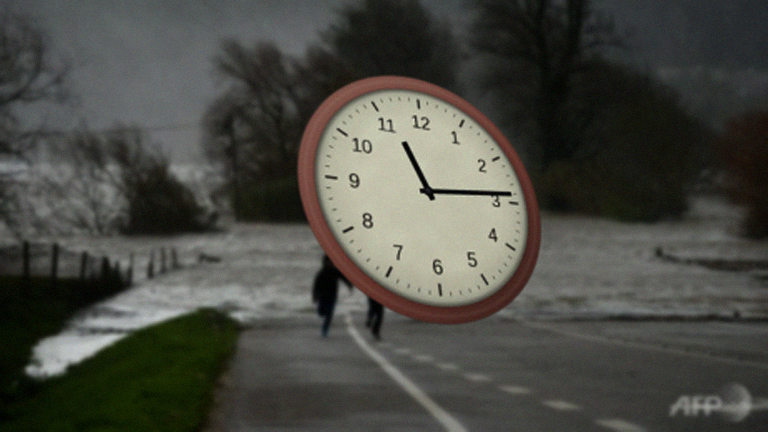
11:14
